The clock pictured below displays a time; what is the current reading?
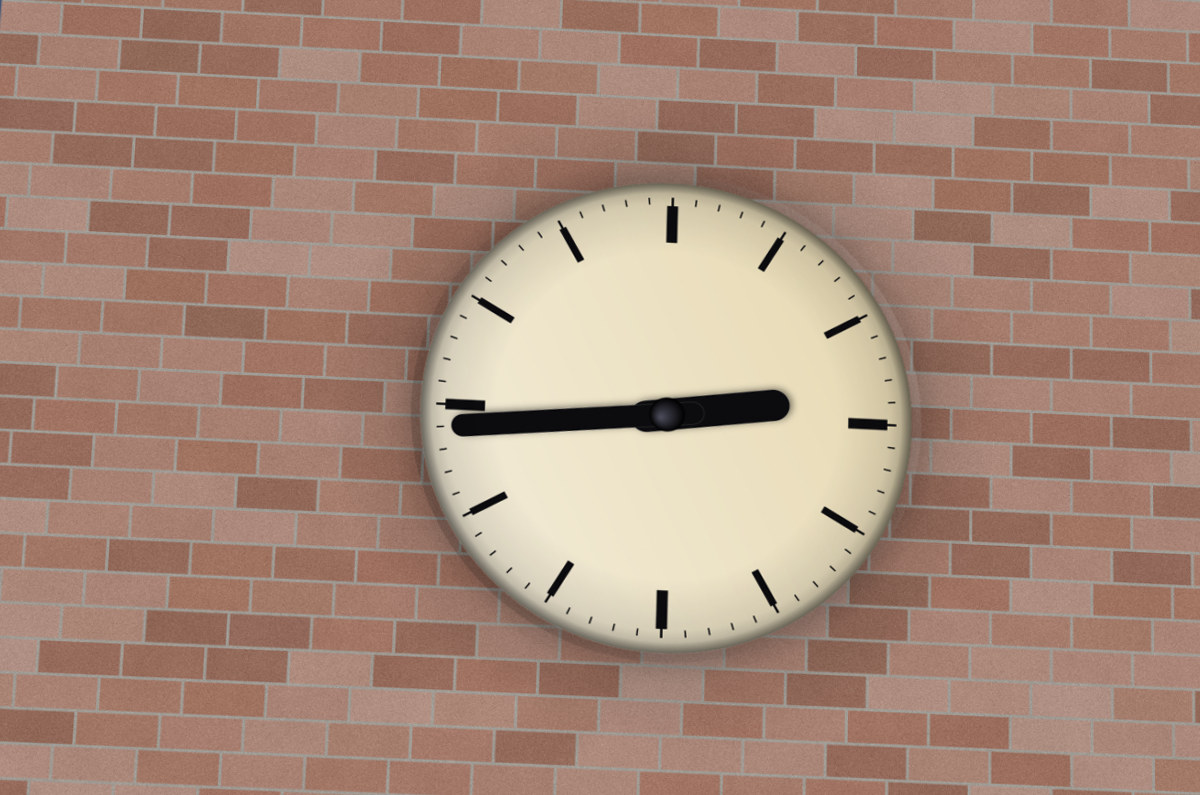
2:44
